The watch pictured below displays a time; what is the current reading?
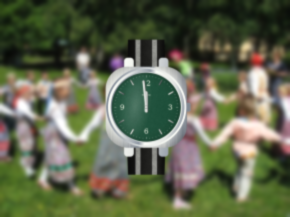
11:59
